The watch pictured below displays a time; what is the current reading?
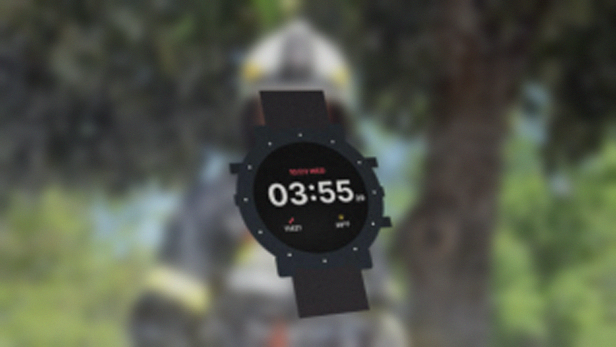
3:55
